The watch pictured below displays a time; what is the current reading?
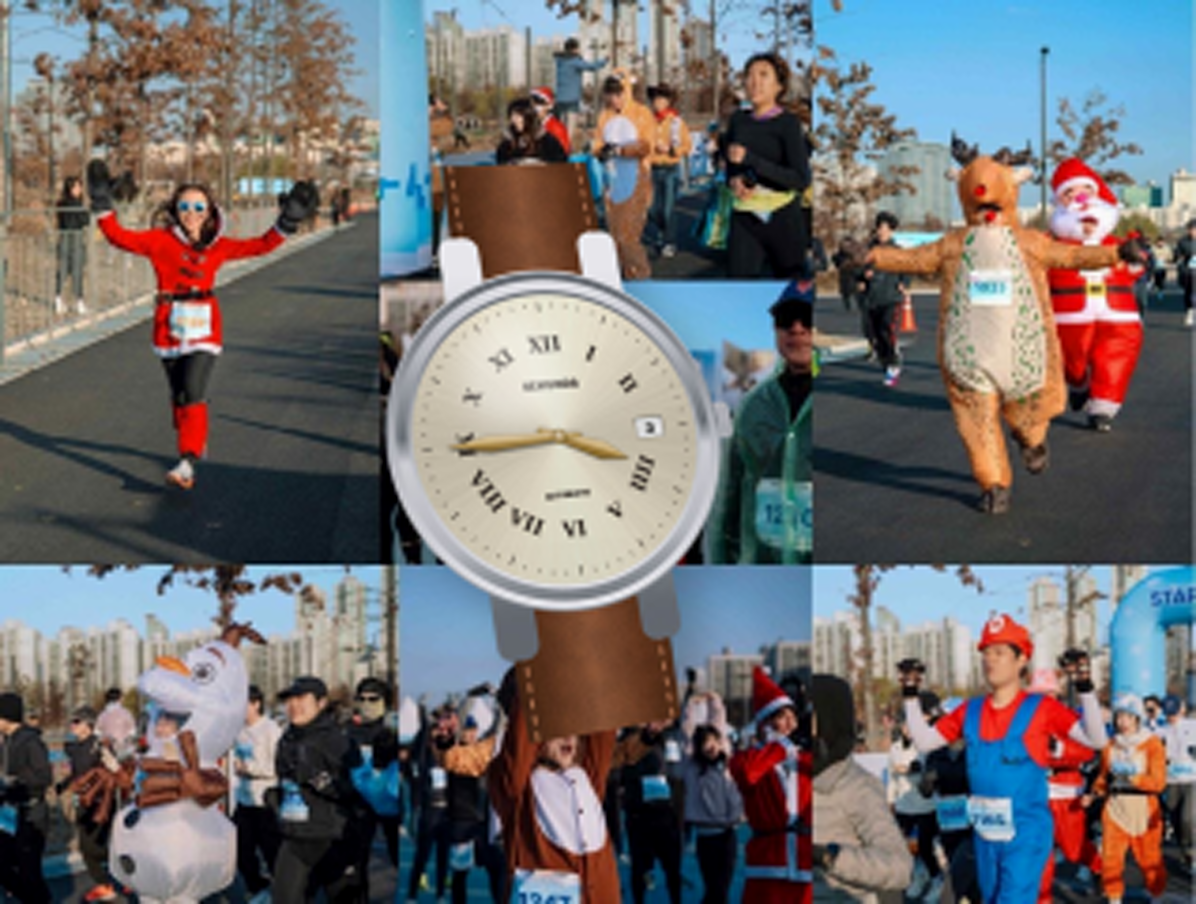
3:45
